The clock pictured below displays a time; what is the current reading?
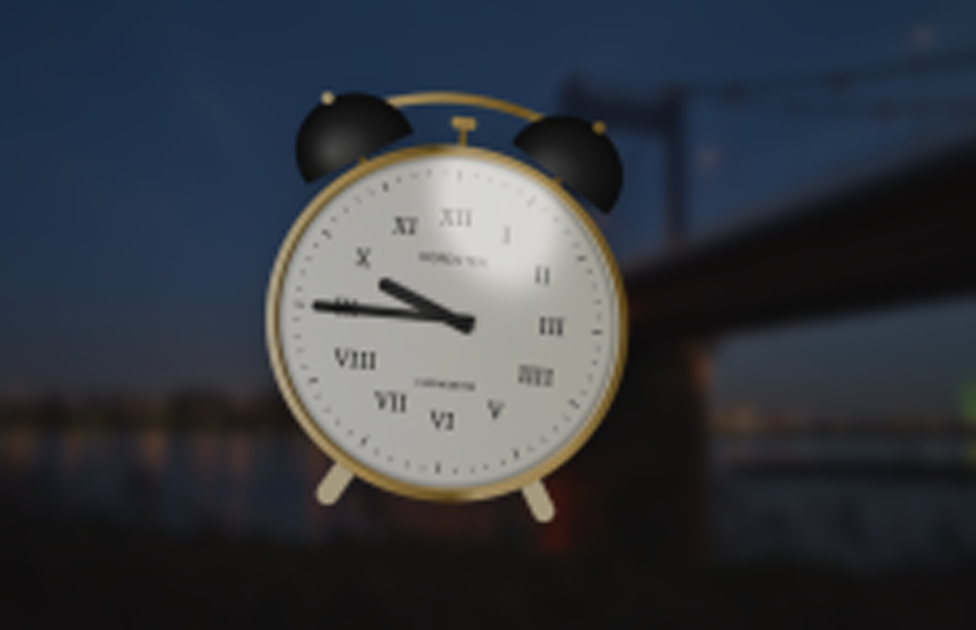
9:45
